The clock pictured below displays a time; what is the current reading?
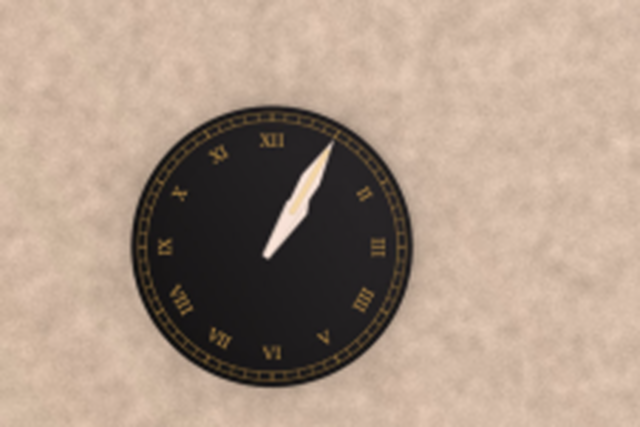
1:05
